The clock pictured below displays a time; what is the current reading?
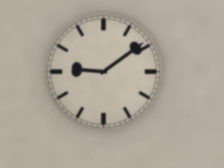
9:09
